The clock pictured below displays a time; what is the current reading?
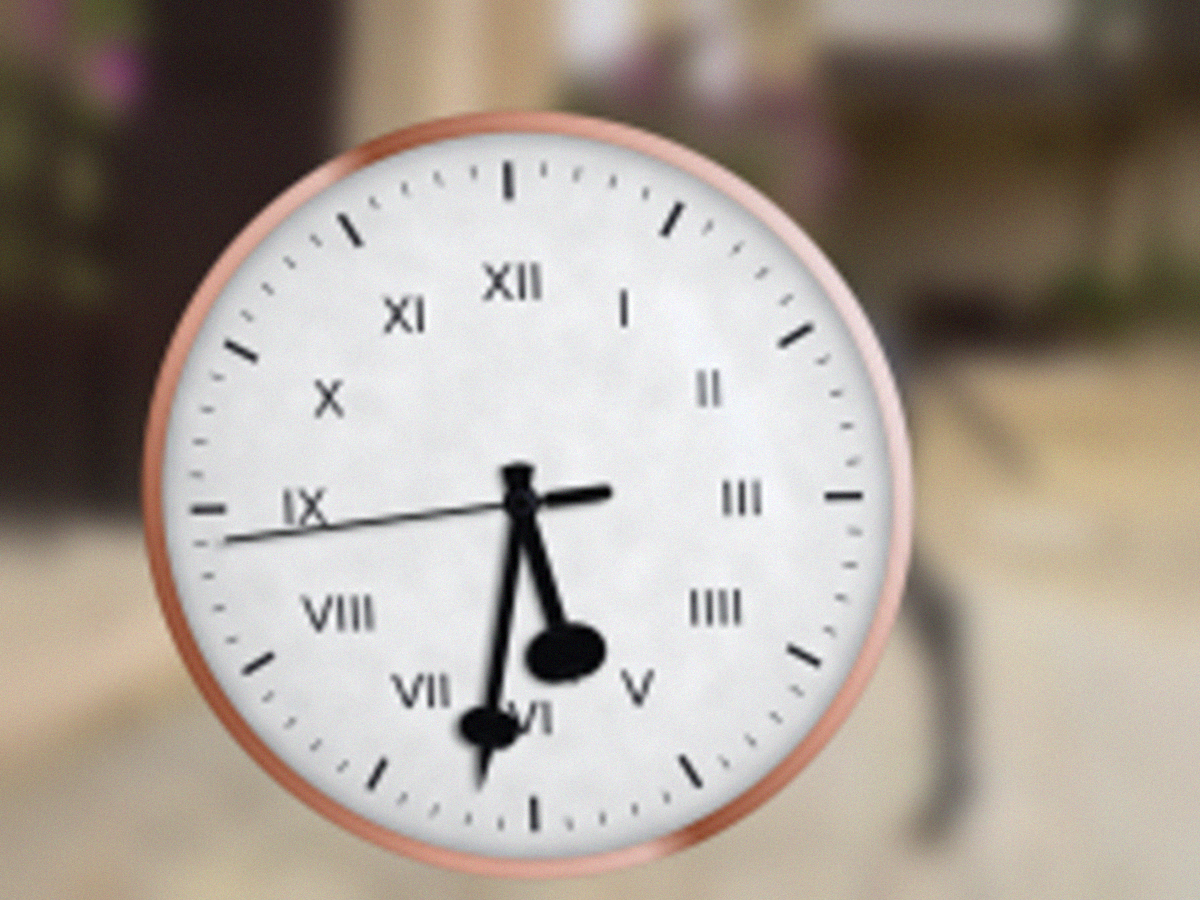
5:31:44
